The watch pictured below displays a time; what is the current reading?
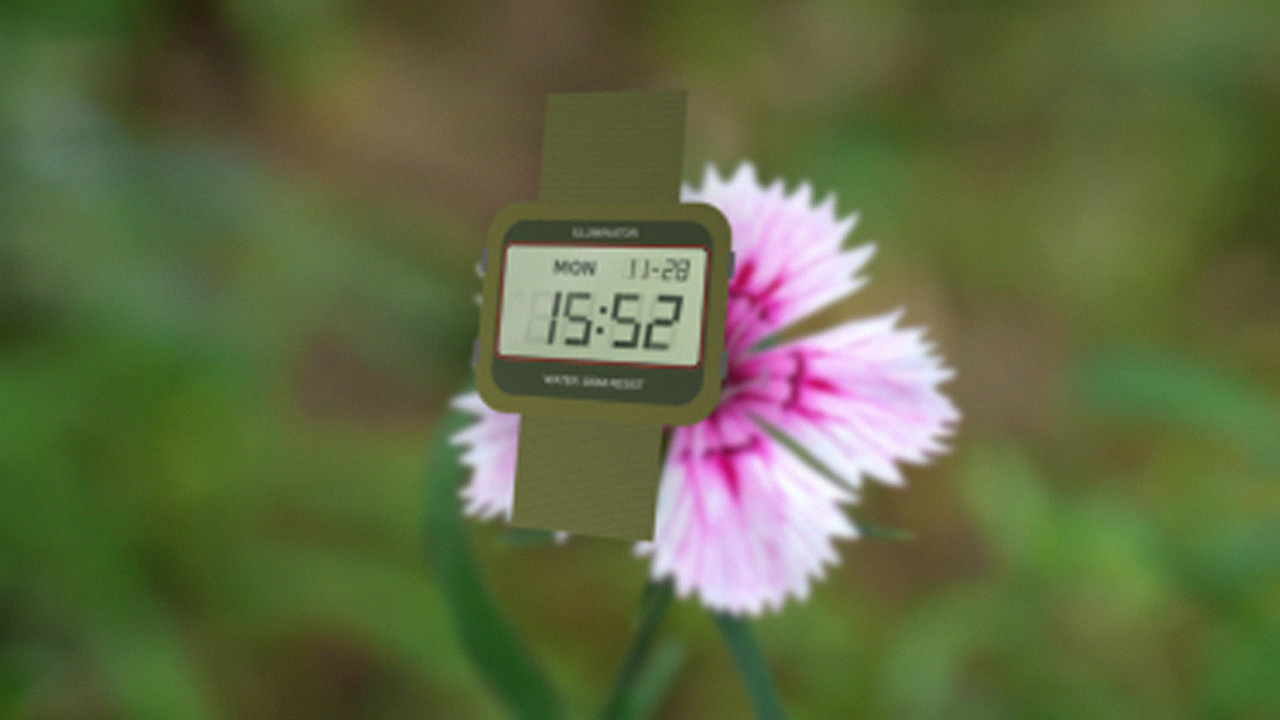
15:52
